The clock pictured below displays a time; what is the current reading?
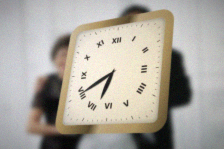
6:40
